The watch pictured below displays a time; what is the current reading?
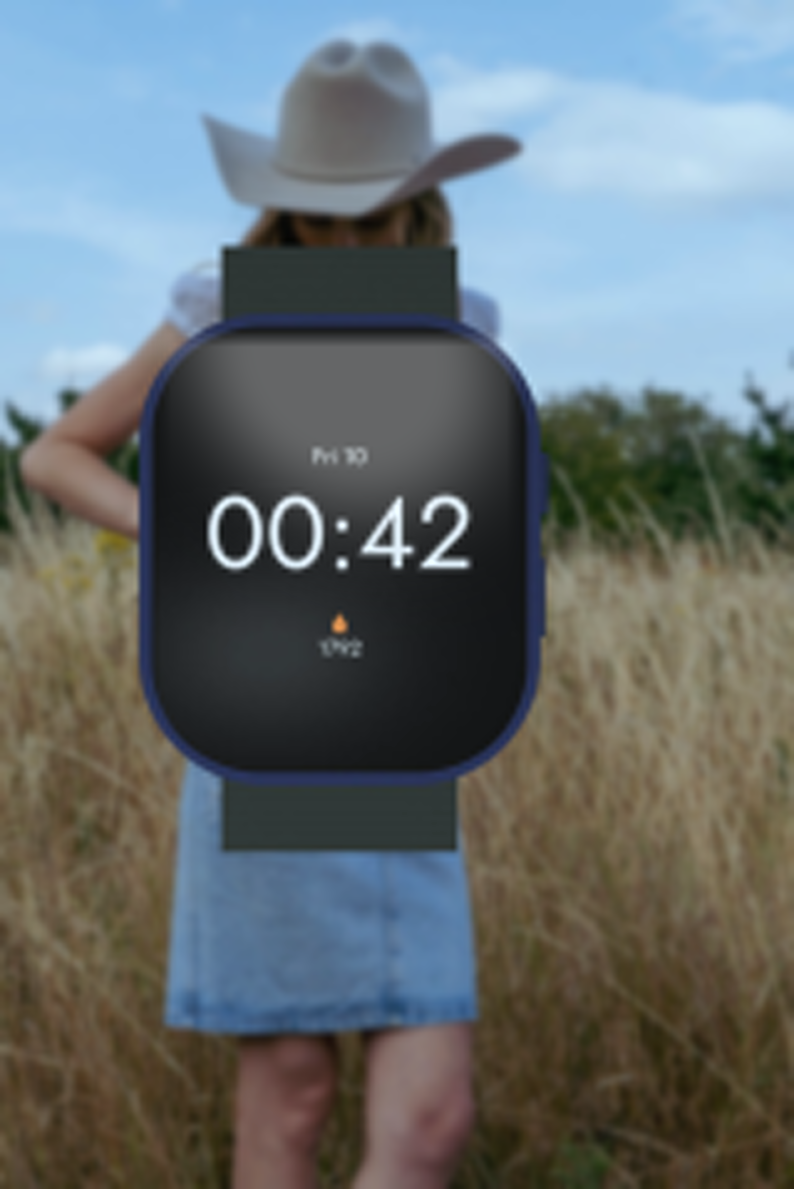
0:42
